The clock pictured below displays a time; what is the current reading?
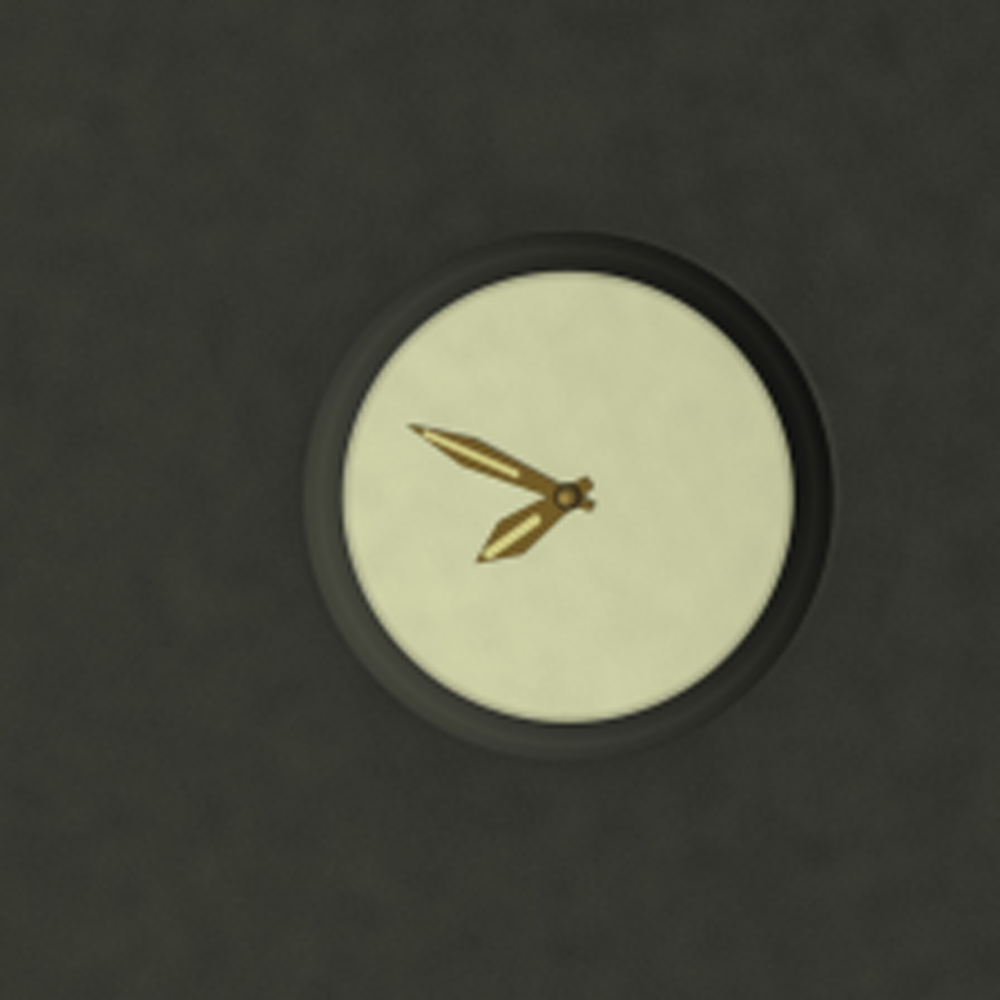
7:49
